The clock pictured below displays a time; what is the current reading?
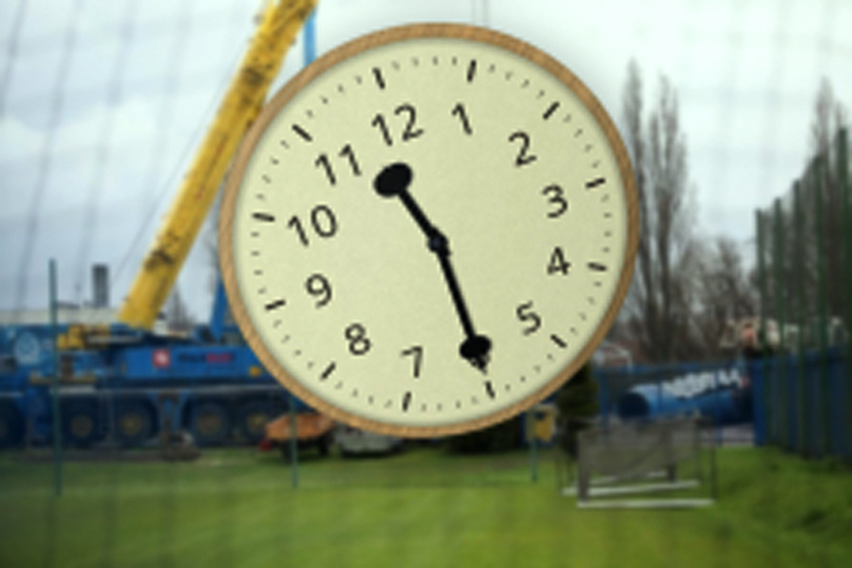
11:30
